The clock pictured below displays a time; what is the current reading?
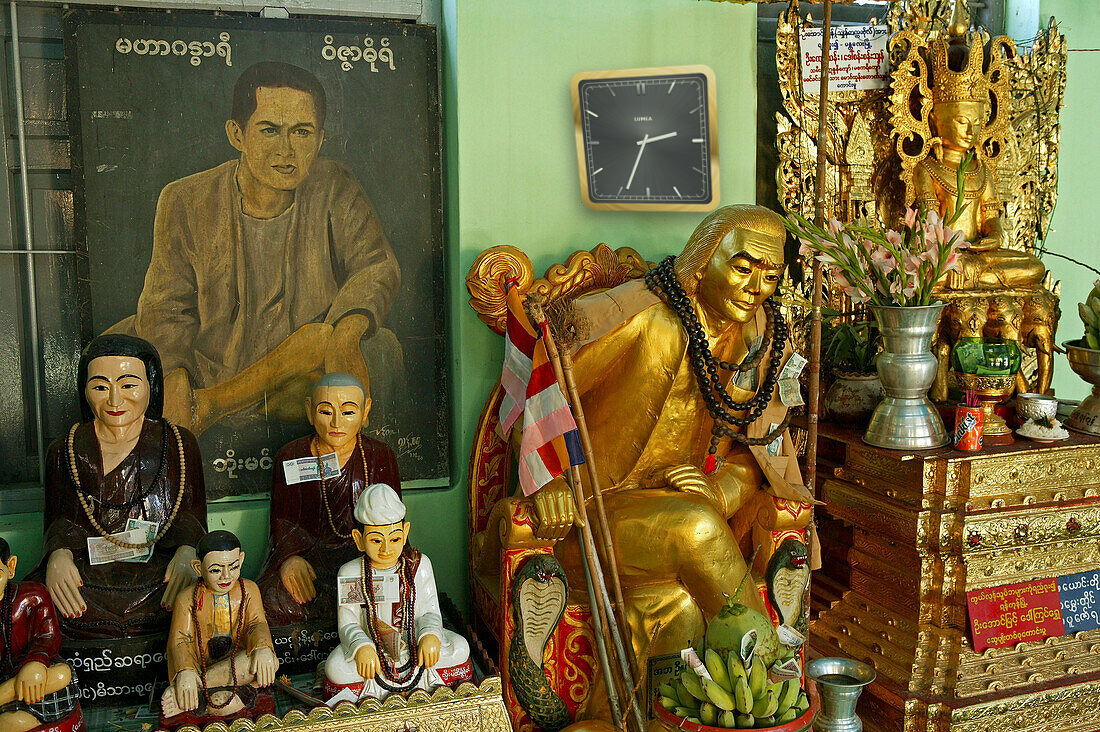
2:34
